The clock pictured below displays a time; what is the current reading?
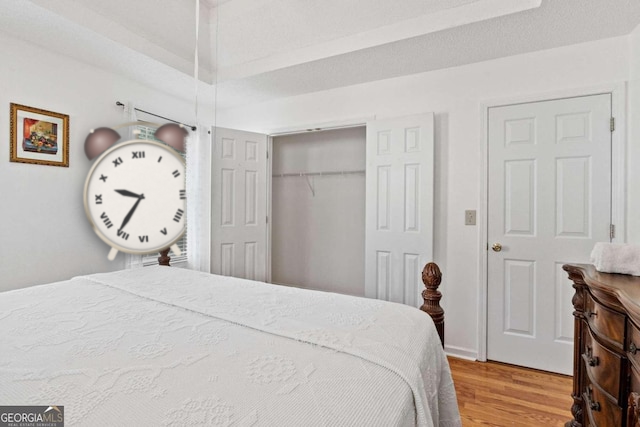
9:36
